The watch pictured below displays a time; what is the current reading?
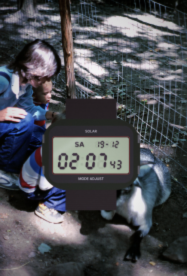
2:07:43
